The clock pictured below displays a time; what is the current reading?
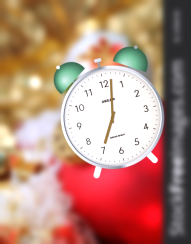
7:02
